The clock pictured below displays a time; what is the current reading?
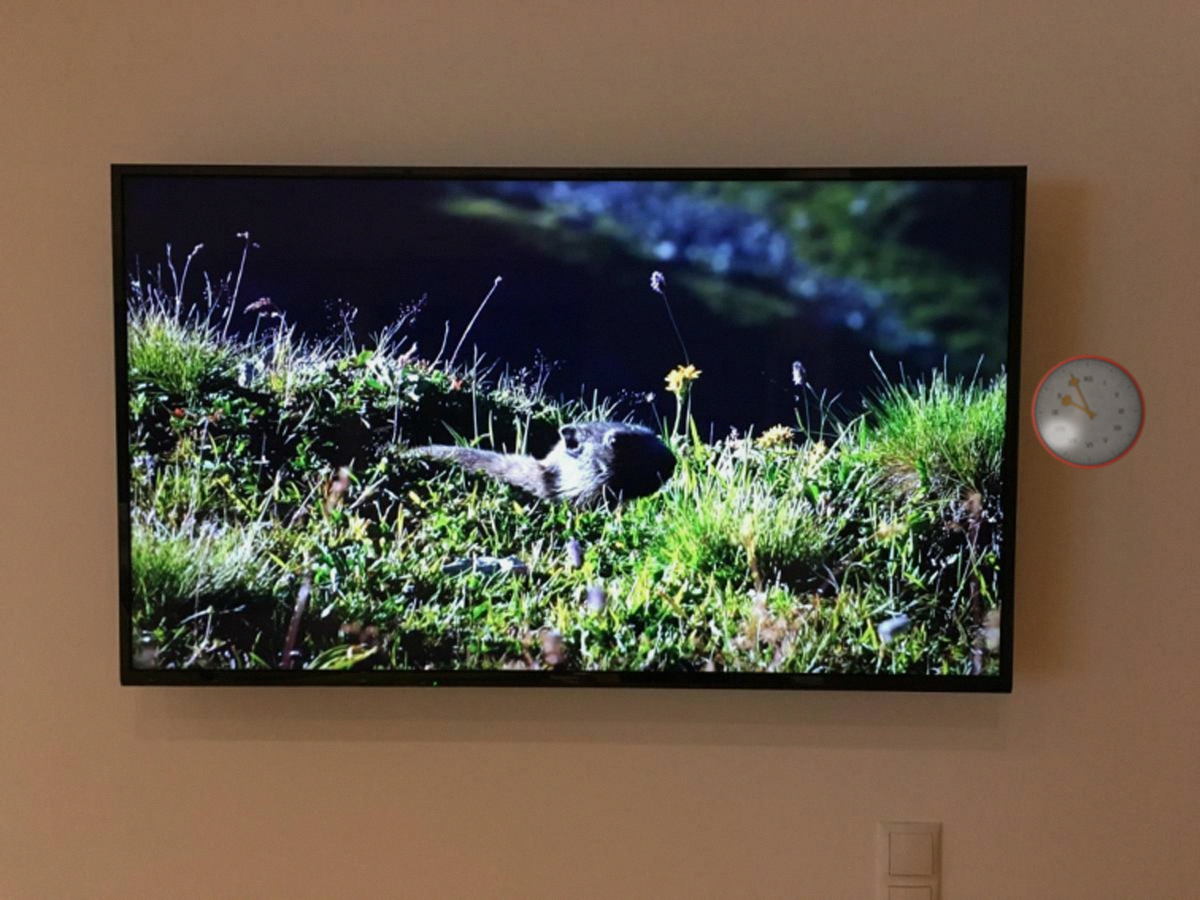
9:56
